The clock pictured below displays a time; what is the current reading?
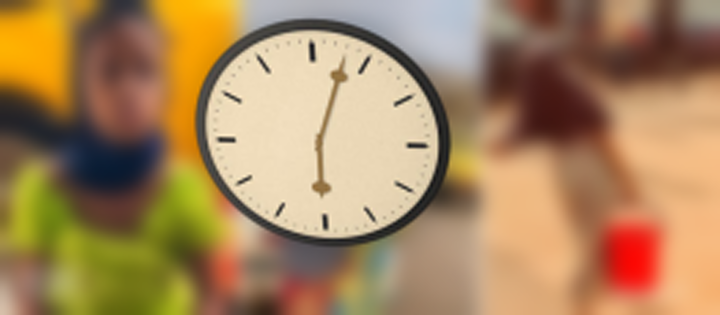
6:03
